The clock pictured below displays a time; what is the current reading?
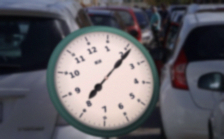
8:11
